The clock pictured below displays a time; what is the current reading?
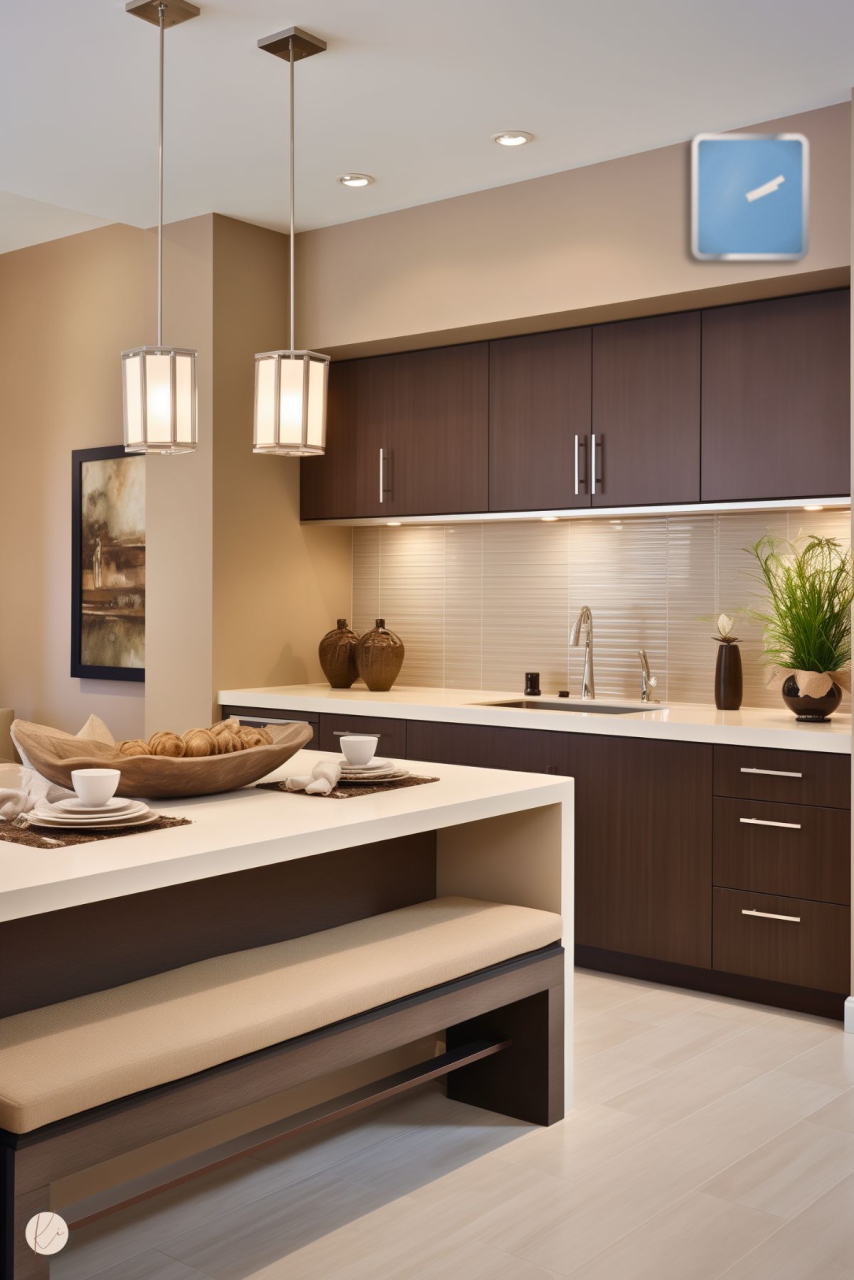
2:10
